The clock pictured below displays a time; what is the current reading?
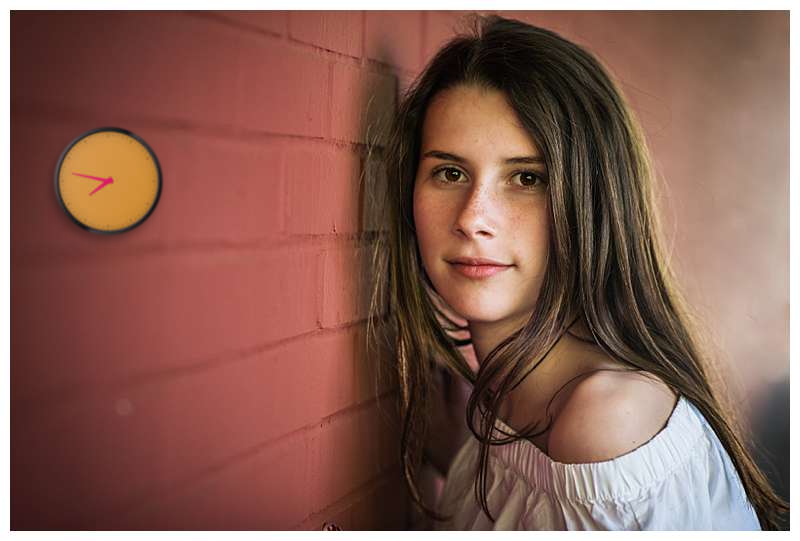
7:47
